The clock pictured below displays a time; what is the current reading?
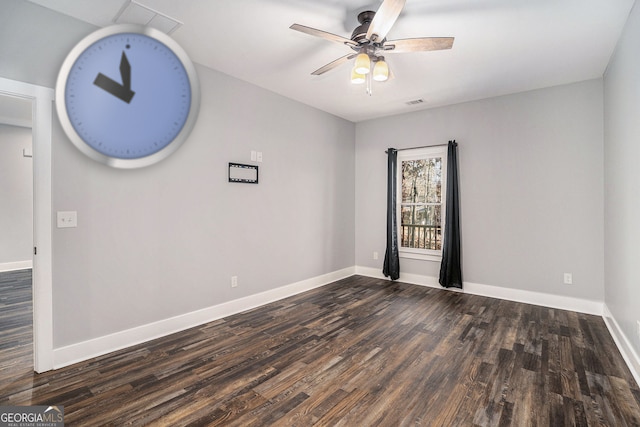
9:59
